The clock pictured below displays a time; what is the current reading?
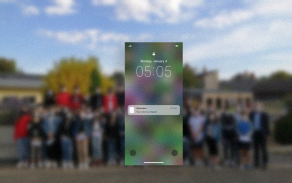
5:05
